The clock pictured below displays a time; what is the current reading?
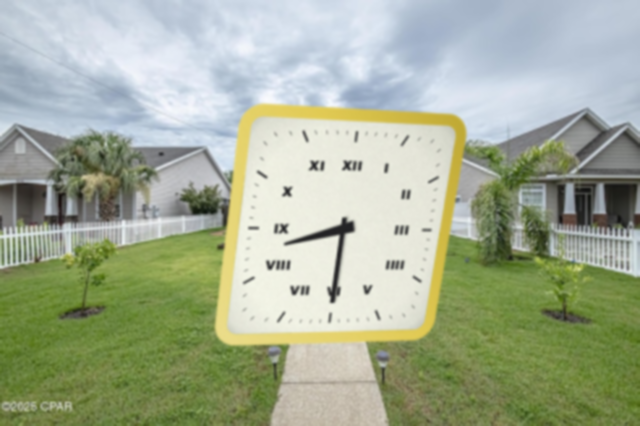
8:30
